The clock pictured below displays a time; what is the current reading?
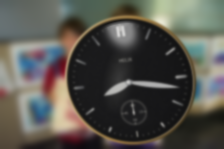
8:17
